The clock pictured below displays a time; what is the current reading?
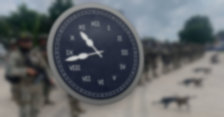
10:43
